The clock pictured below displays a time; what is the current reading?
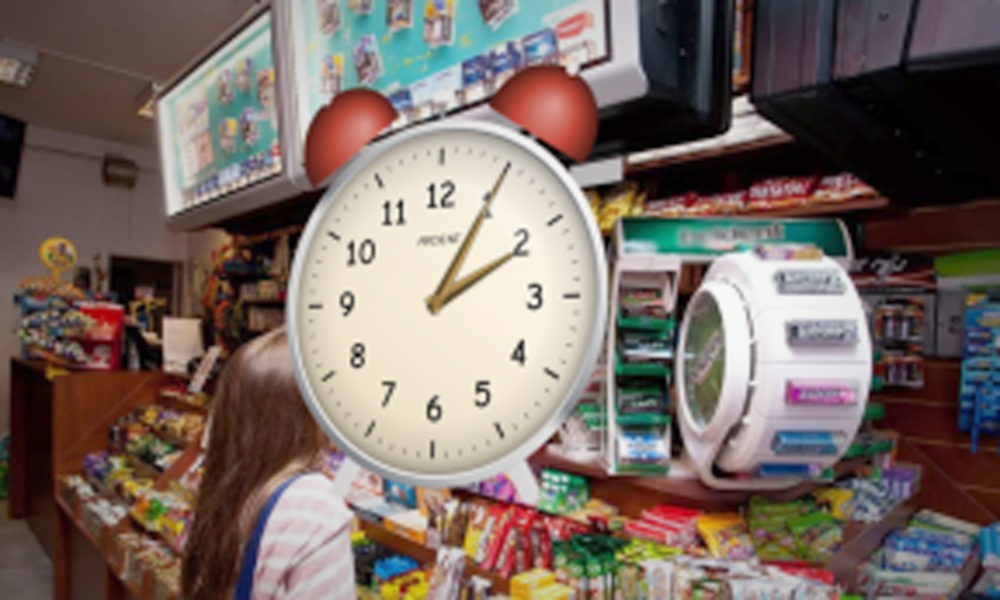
2:05
